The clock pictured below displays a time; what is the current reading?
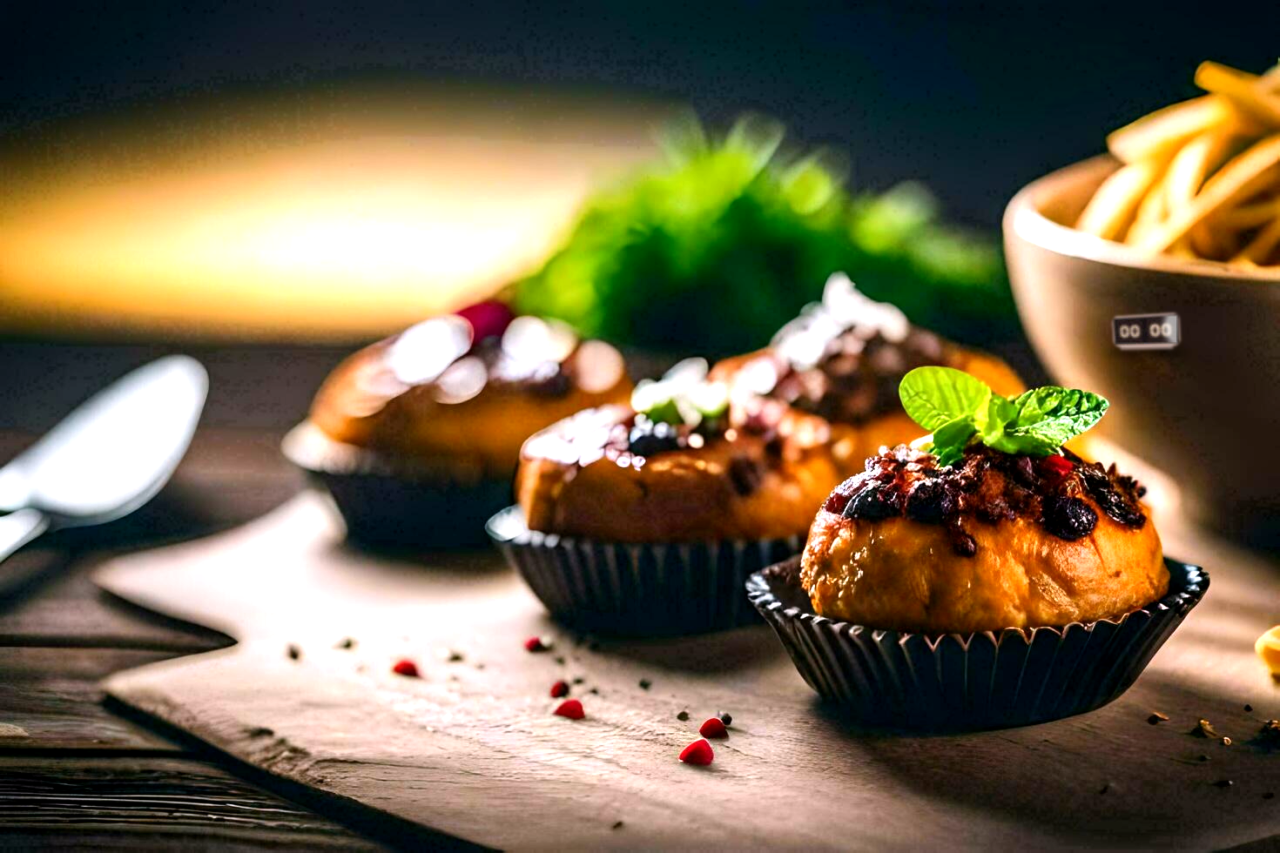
0:00
